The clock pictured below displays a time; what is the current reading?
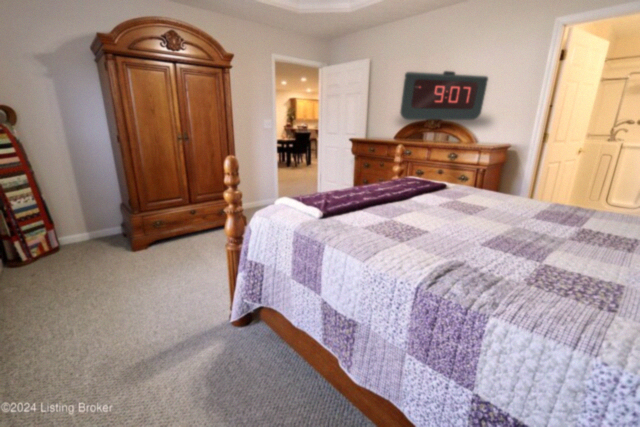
9:07
